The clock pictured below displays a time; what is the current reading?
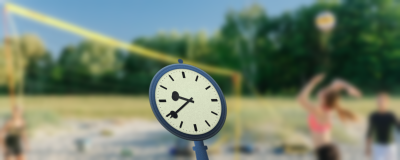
9:39
